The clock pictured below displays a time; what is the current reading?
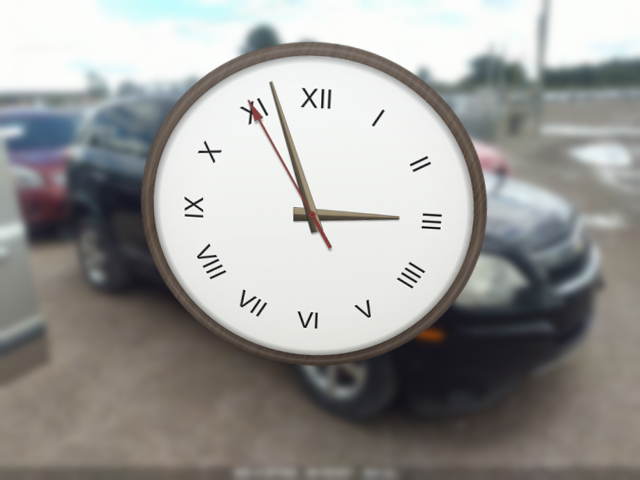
2:56:55
